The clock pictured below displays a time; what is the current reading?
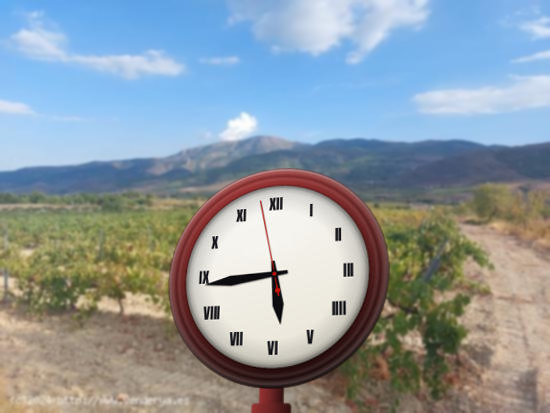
5:43:58
